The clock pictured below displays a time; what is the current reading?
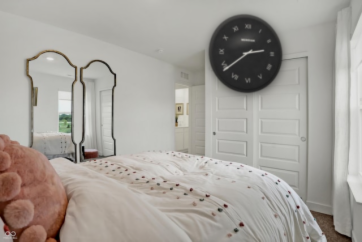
2:39
